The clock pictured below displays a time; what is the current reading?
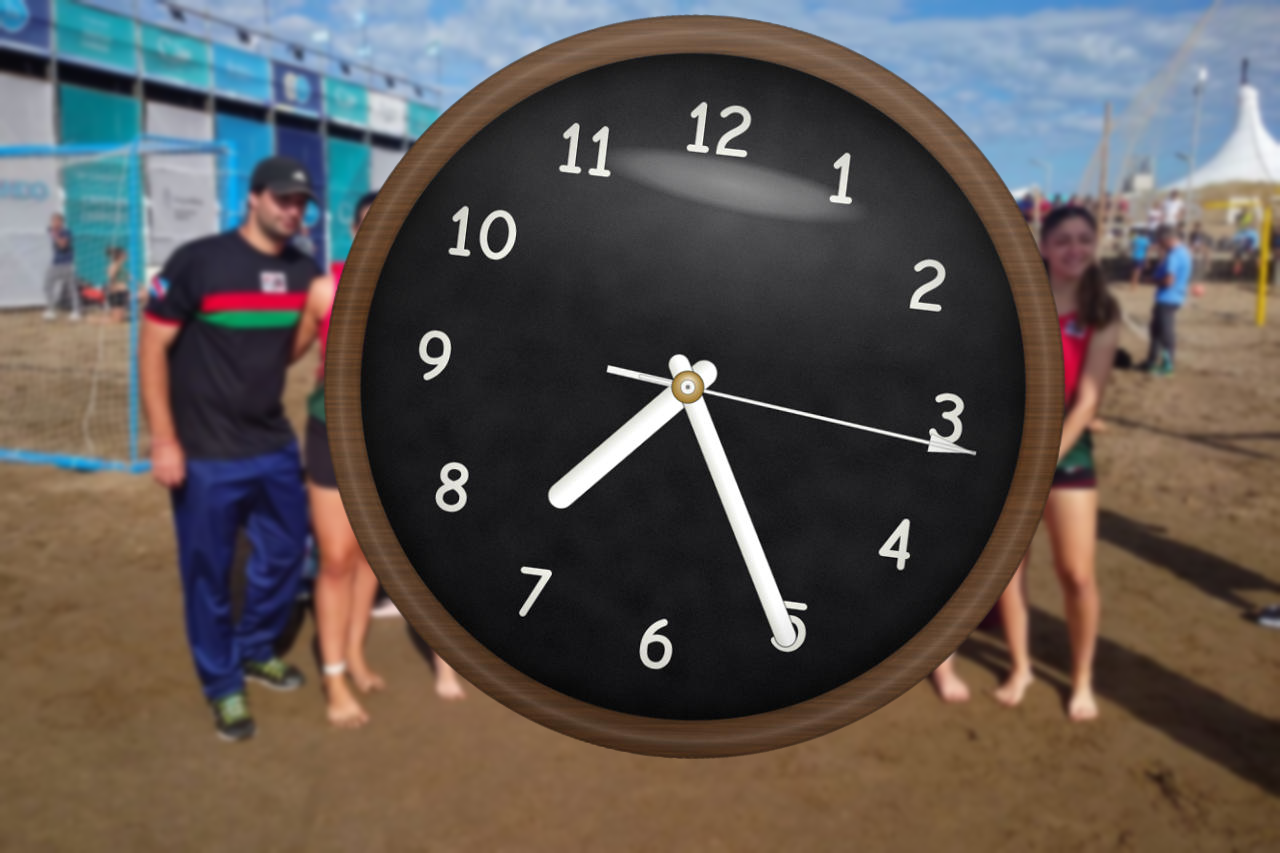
7:25:16
